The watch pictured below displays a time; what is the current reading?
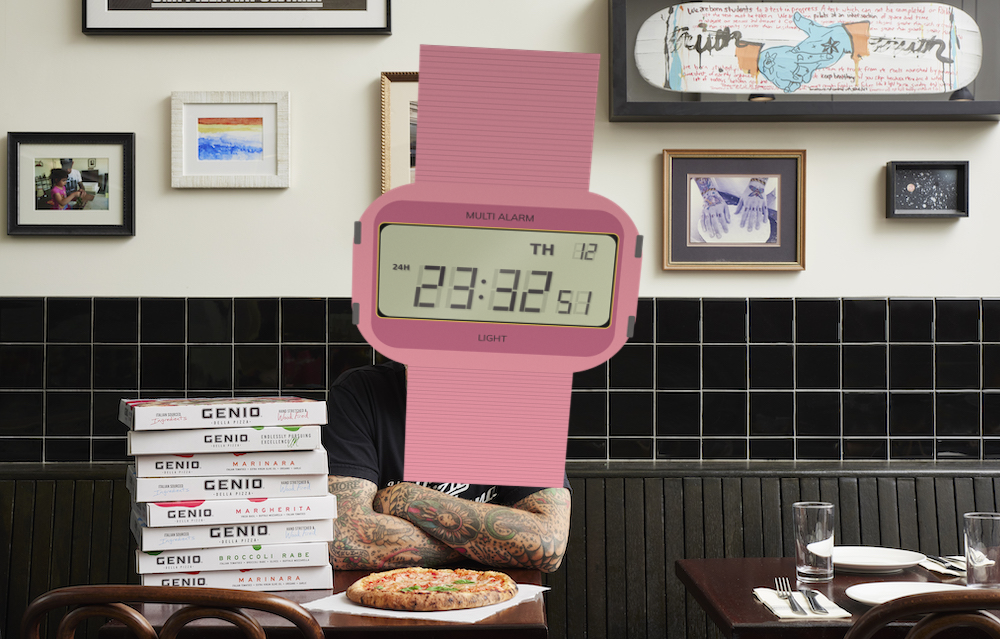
23:32:51
